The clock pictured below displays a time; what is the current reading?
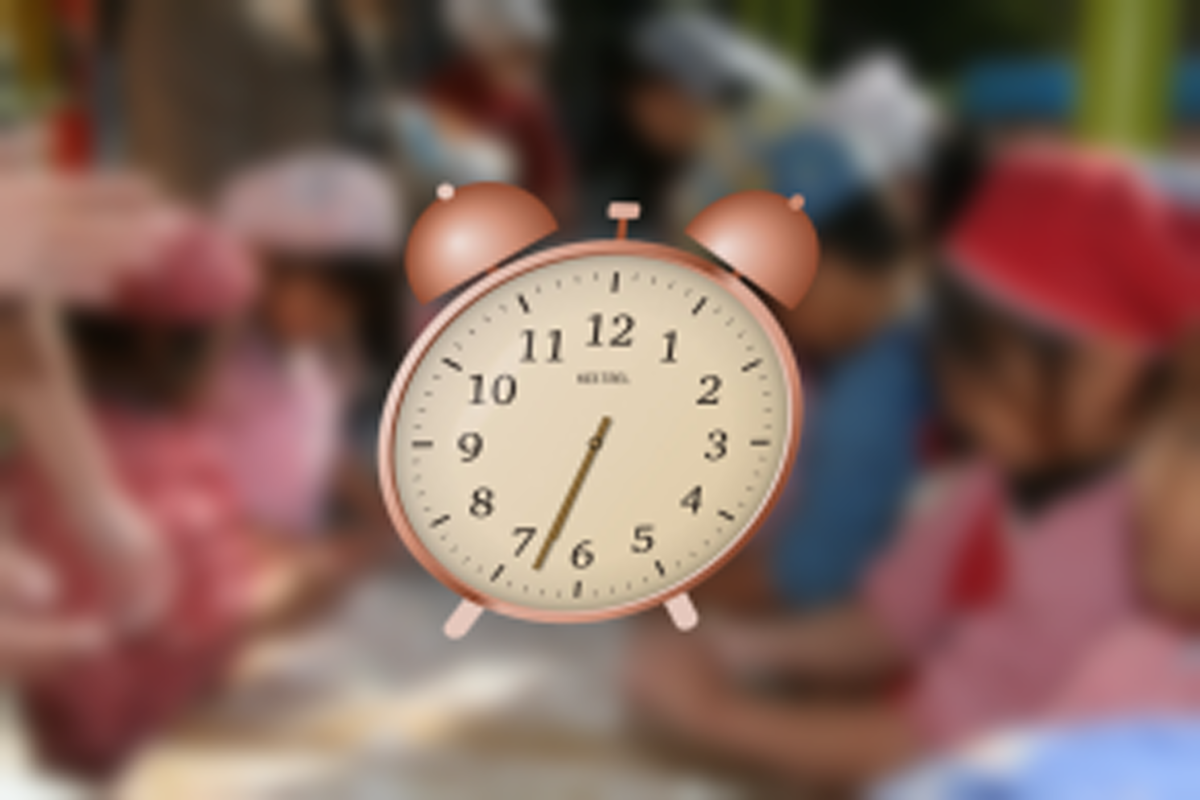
6:33
